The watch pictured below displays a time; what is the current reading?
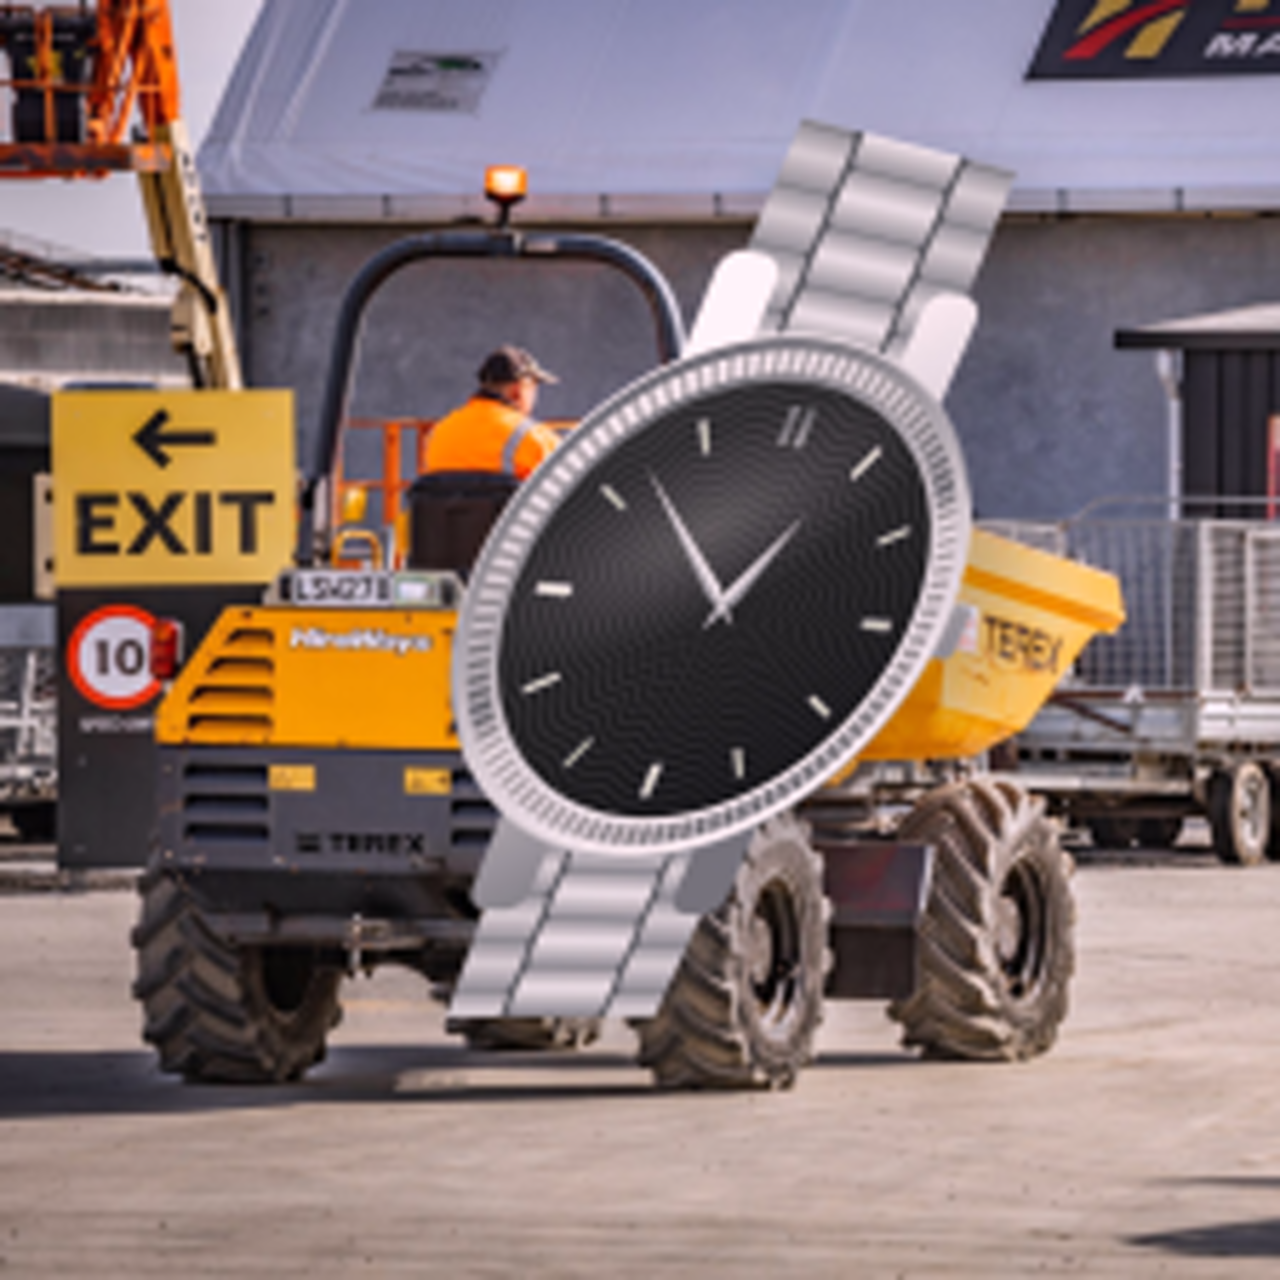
12:52
